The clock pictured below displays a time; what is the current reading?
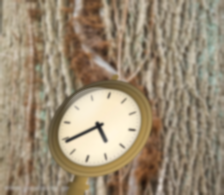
4:39
